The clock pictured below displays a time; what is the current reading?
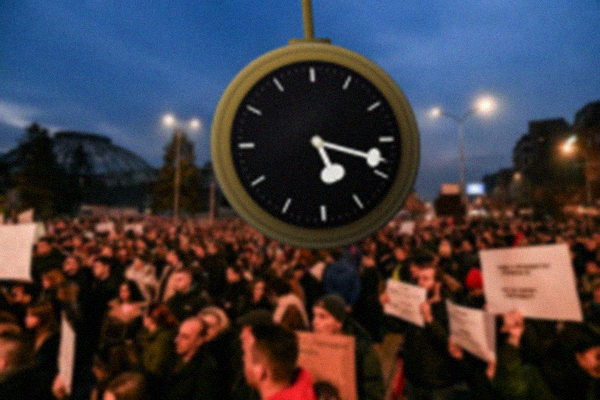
5:18
